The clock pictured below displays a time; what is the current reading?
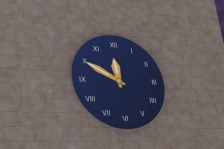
11:50
